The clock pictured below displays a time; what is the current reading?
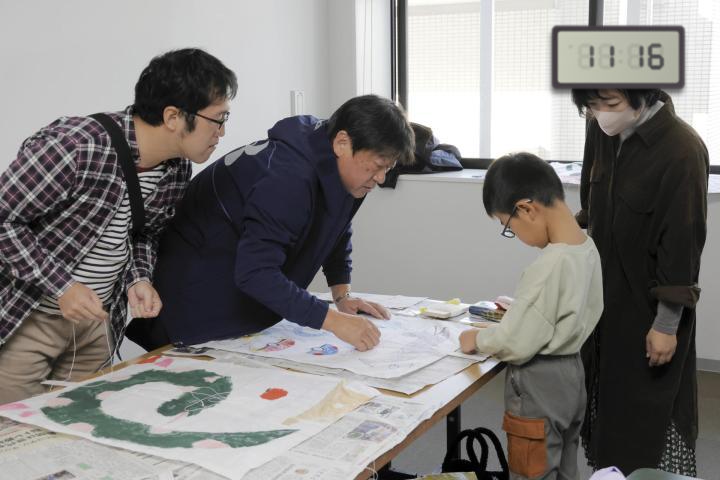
11:16
